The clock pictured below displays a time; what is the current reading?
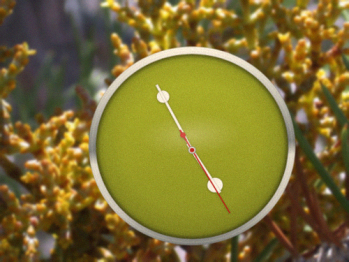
4:55:25
